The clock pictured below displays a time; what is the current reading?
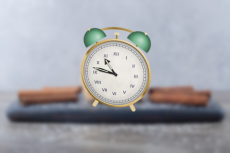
10:47
